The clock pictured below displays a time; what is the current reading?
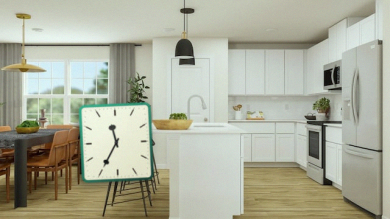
11:35
